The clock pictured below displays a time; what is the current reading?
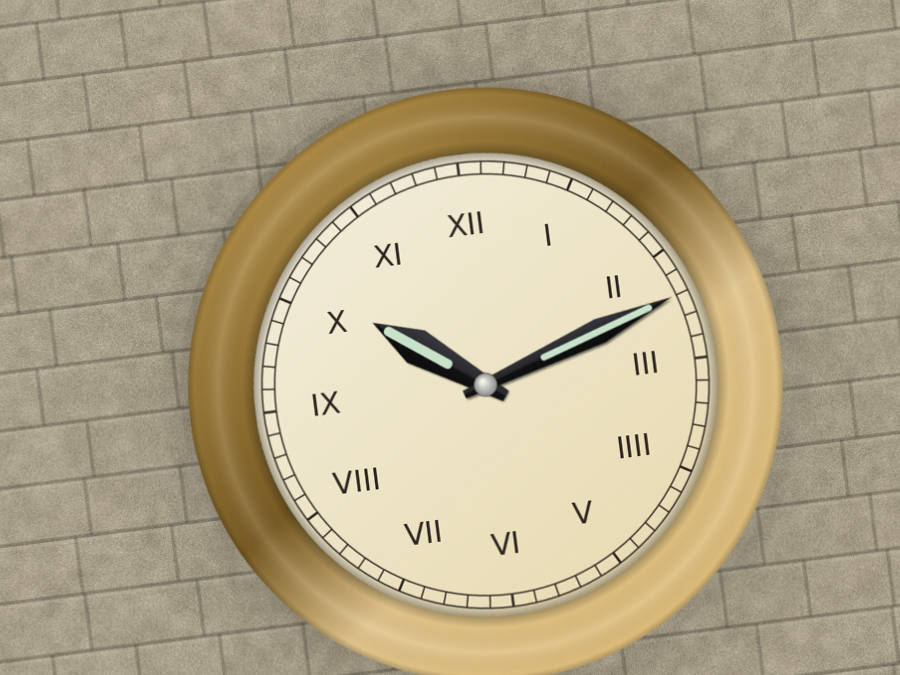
10:12
